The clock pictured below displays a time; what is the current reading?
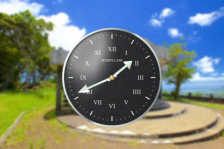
1:41
